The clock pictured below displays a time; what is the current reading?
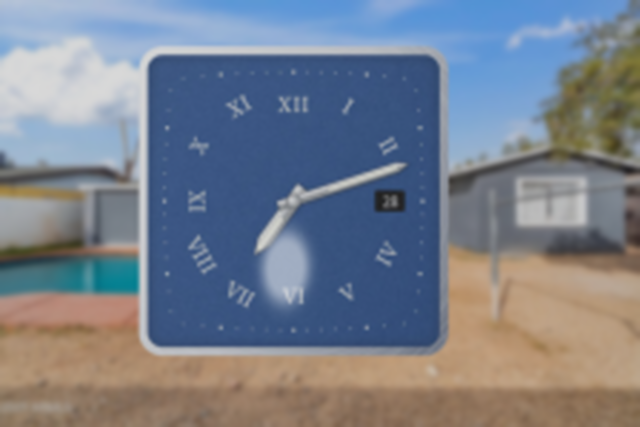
7:12
